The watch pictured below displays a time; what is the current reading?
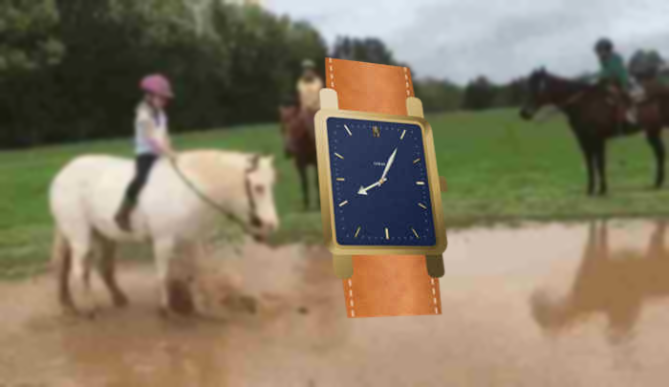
8:05
